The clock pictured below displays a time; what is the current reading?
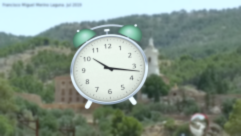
10:17
